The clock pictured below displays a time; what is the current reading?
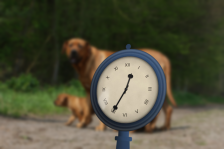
12:35
